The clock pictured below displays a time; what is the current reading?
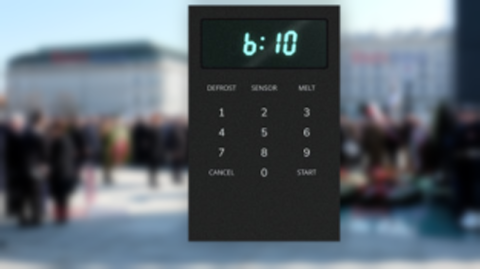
6:10
